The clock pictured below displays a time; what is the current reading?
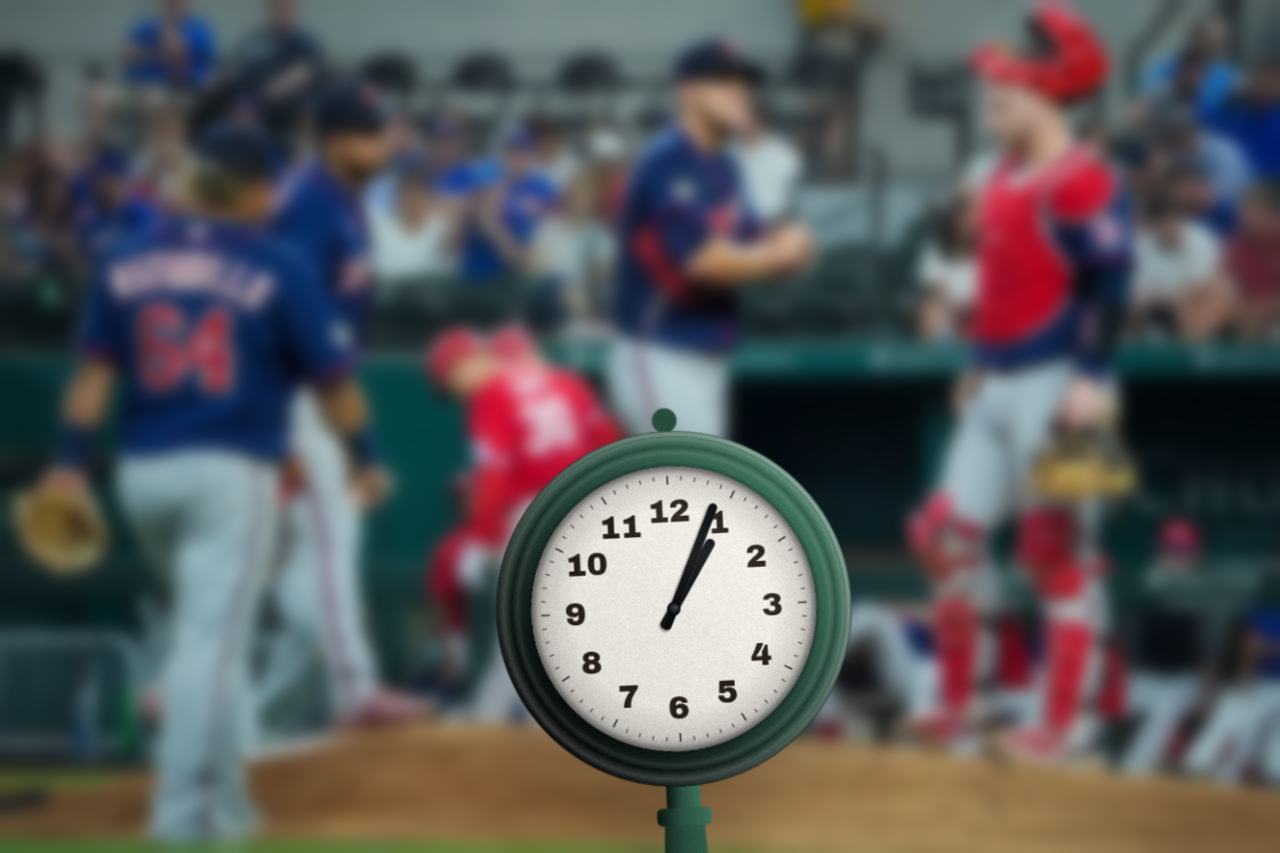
1:04
